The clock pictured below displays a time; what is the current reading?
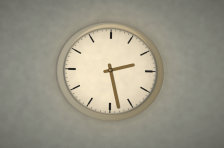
2:28
